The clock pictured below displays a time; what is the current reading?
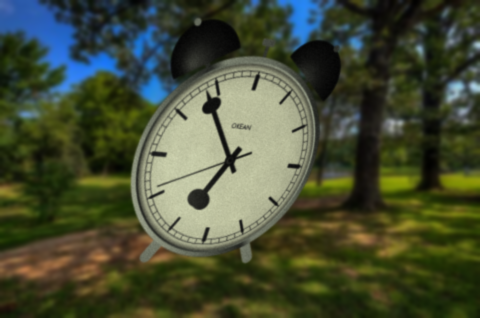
6:53:41
